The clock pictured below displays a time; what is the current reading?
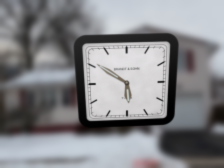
5:51
